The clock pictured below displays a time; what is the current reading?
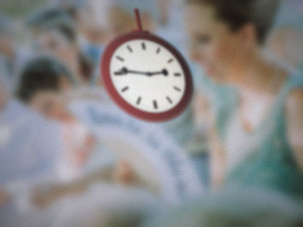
2:46
